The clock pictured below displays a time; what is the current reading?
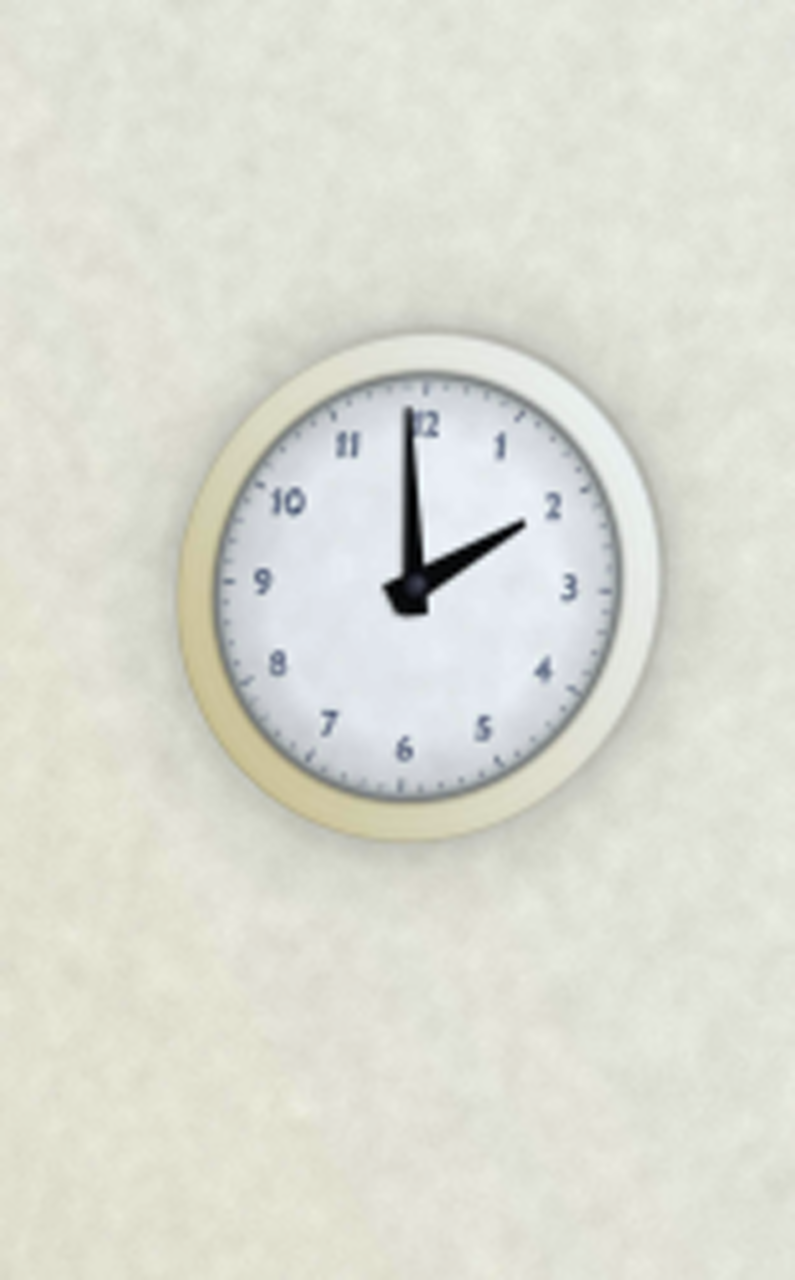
1:59
